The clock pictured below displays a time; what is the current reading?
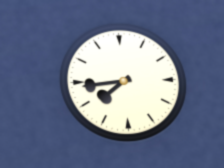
7:44
